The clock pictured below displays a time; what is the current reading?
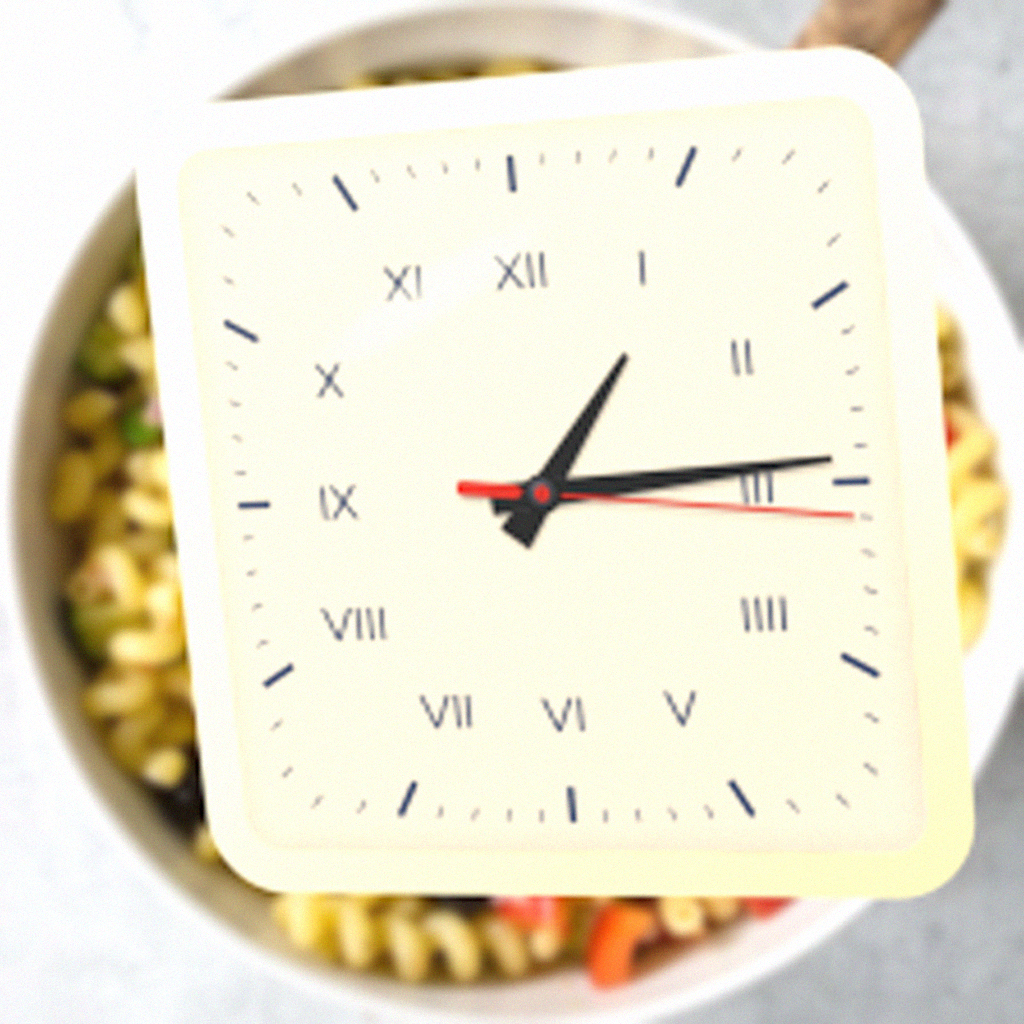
1:14:16
